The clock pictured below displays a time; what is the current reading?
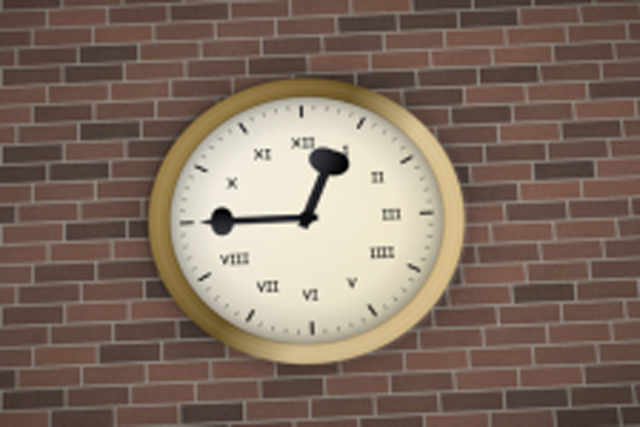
12:45
